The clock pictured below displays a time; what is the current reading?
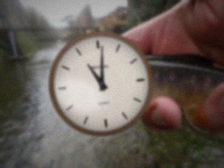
11:01
